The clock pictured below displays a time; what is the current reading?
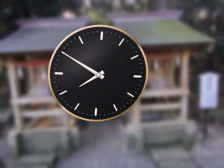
7:50
